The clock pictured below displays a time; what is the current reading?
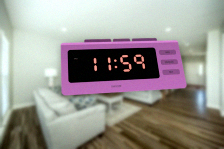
11:59
